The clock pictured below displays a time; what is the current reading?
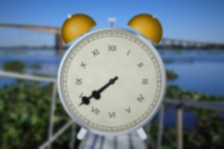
7:39
